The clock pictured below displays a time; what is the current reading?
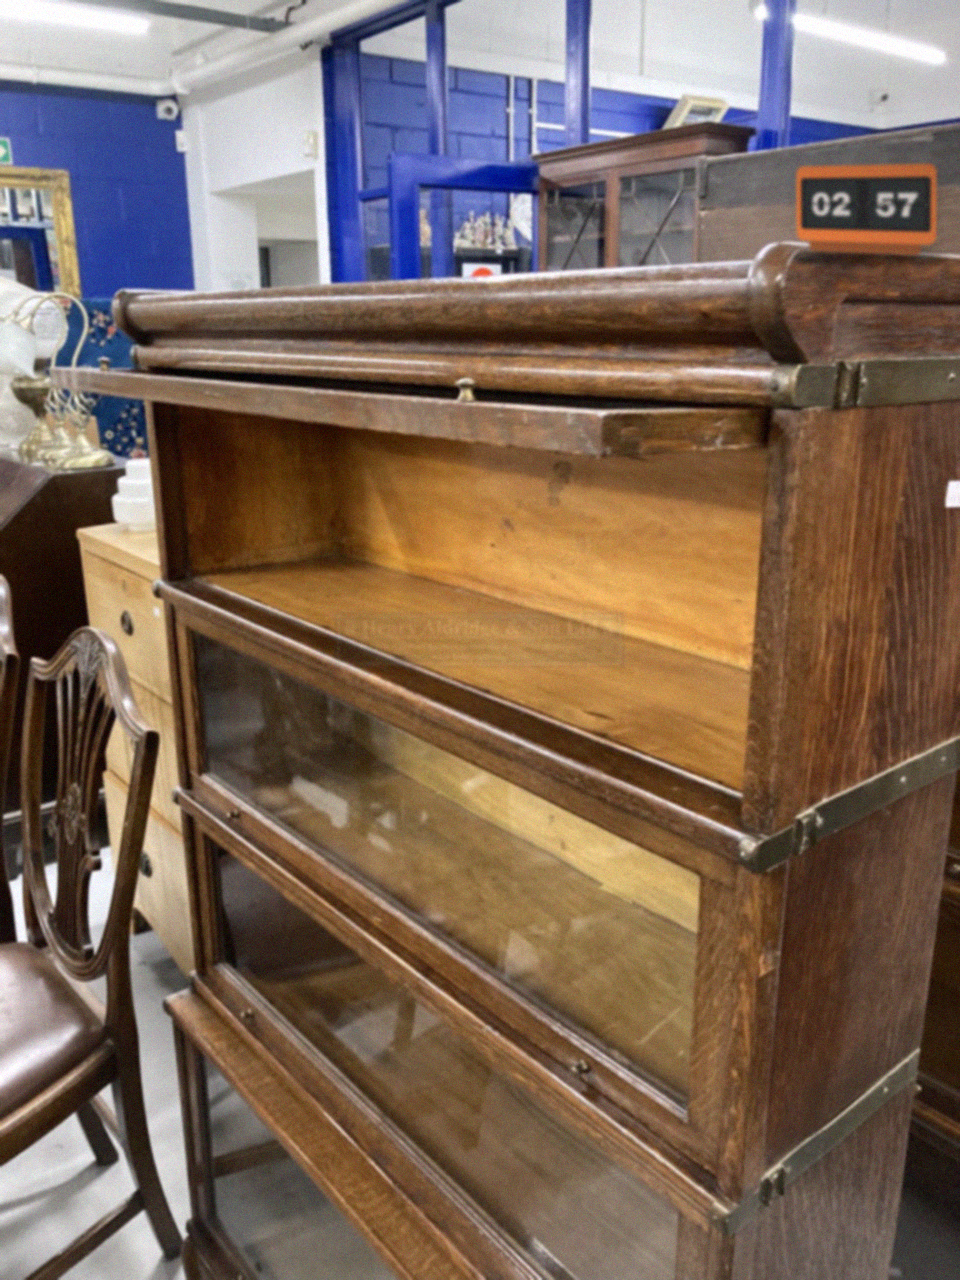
2:57
